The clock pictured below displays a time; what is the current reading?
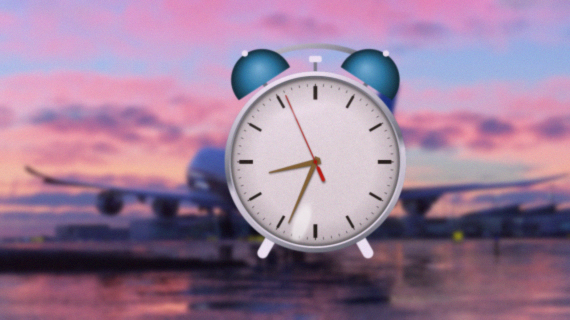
8:33:56
